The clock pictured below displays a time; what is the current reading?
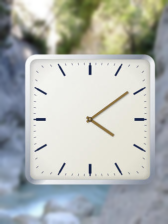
4:09
